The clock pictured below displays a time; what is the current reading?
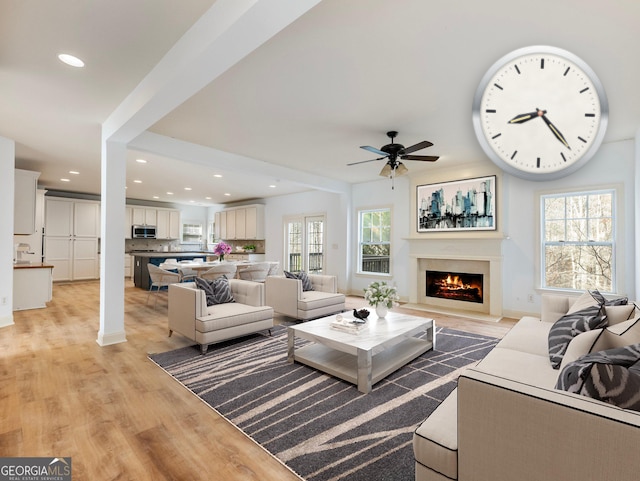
8:23
